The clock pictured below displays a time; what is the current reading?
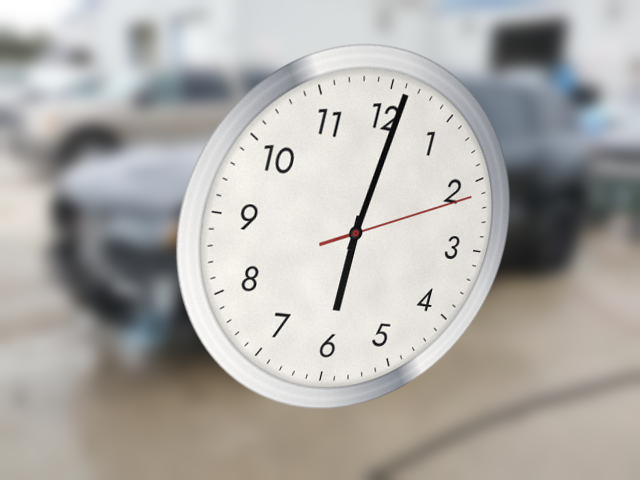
6:01:11
